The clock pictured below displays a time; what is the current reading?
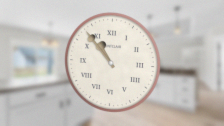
10:53
